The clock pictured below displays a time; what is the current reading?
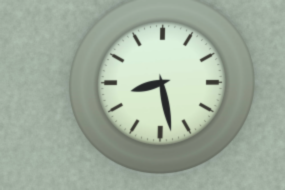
8:28
